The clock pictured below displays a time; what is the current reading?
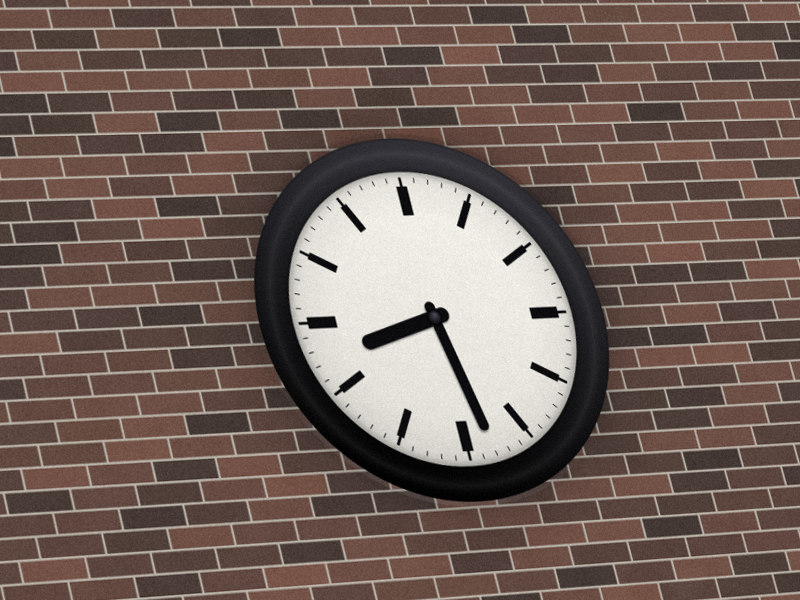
8:28
